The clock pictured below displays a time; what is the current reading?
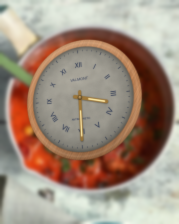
3:30
